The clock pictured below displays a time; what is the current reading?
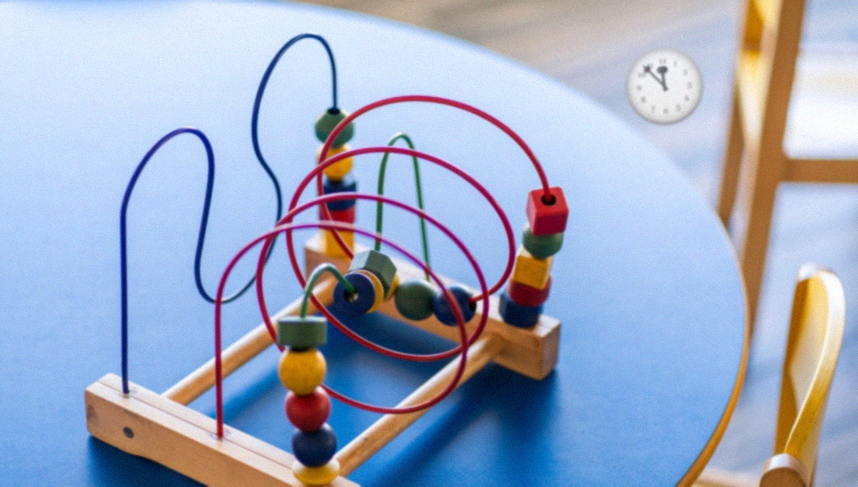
11:53
